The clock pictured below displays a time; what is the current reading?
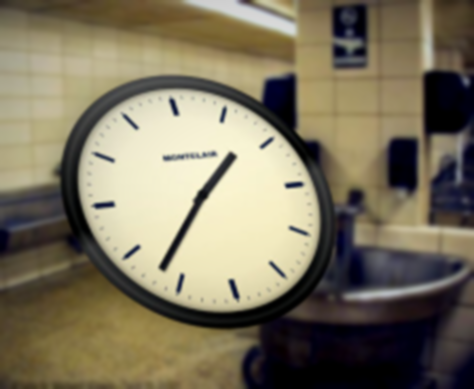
1:37
